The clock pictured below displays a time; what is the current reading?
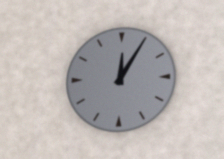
12:05
